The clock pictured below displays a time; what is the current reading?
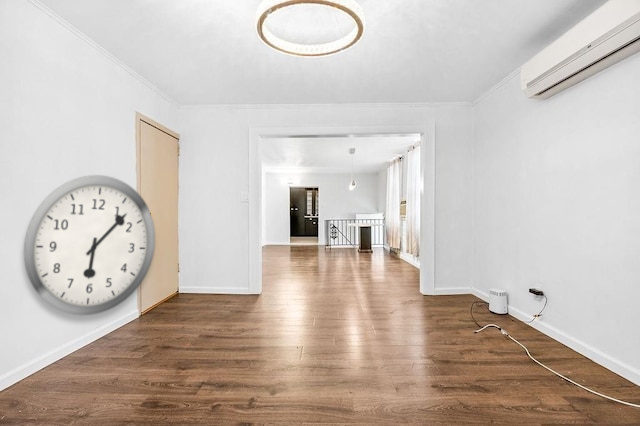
6:07
